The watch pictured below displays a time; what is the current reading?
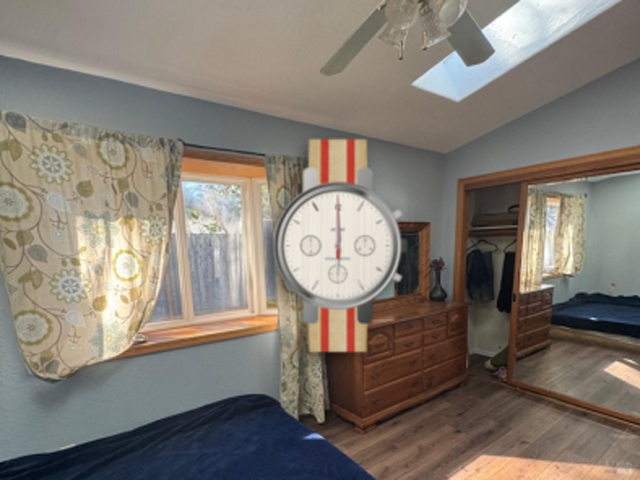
6:00
